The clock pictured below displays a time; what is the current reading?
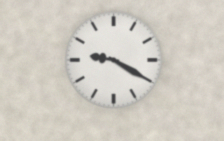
9:20
